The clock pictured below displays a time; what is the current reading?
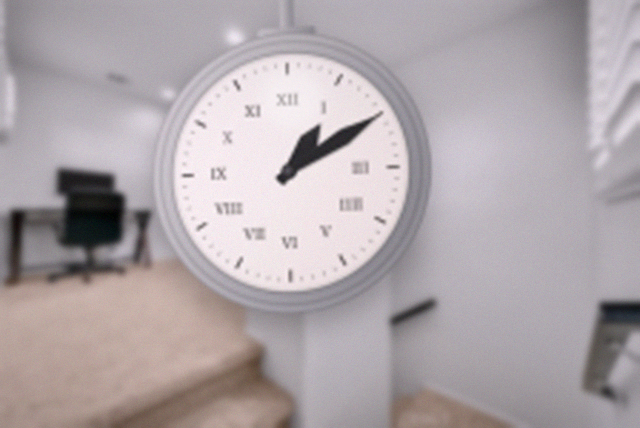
1:10
